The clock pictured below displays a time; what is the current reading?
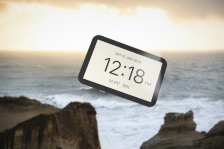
12:18
